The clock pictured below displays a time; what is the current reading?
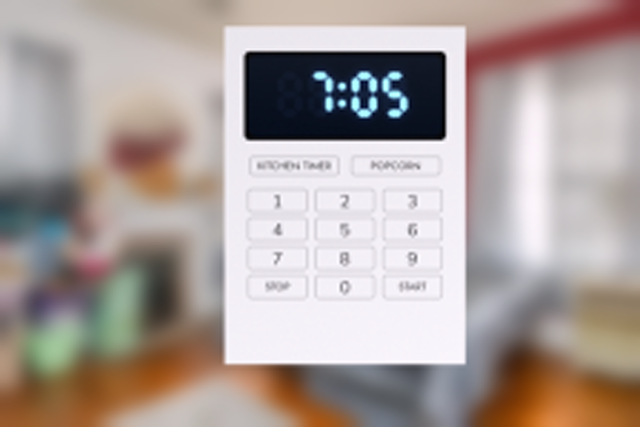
7:05
